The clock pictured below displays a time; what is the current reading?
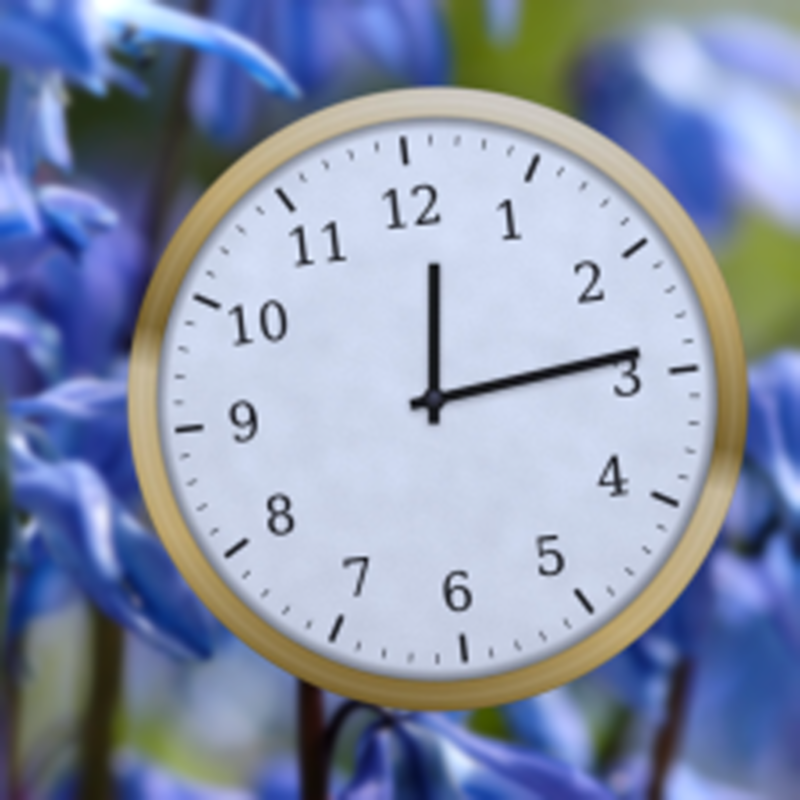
12:14
